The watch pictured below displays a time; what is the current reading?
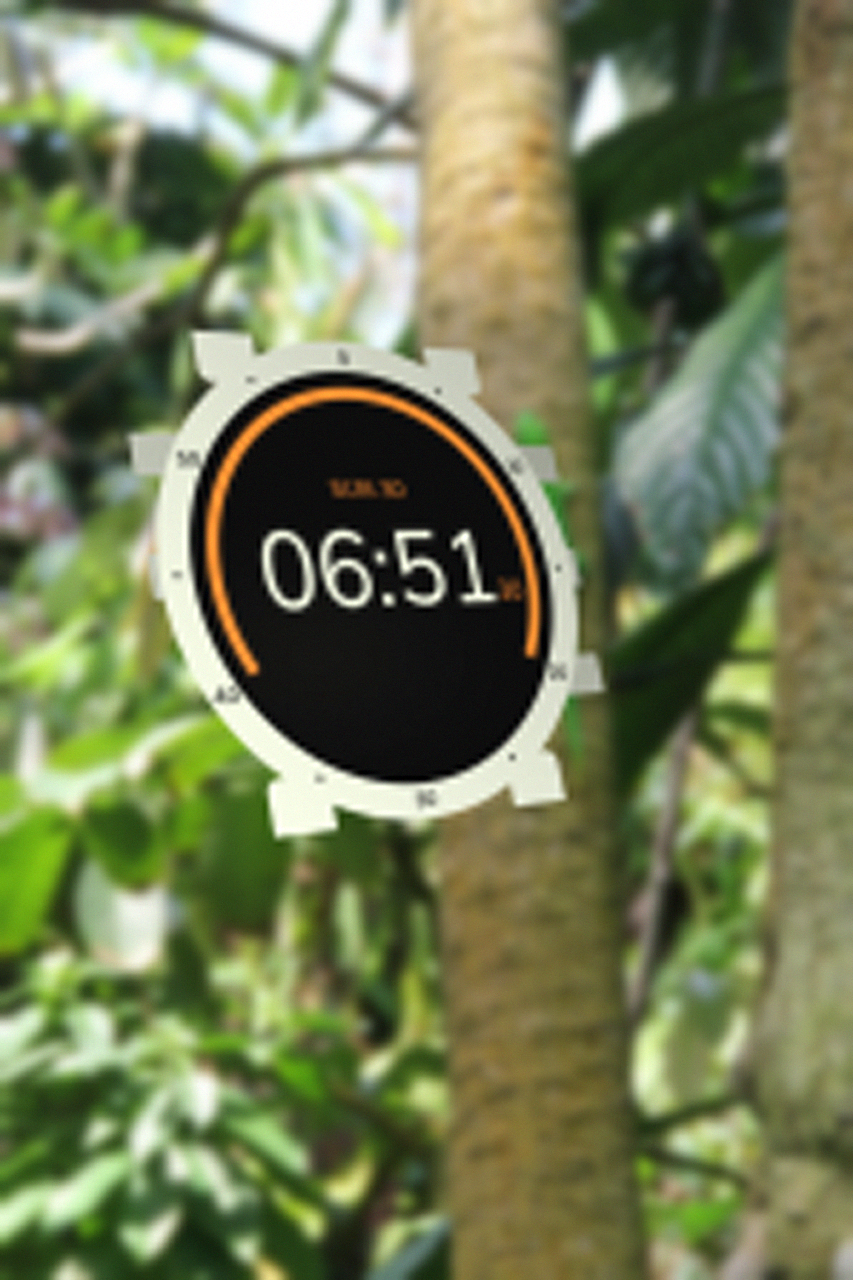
6:51
